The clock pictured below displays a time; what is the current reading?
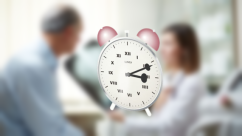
3:11
